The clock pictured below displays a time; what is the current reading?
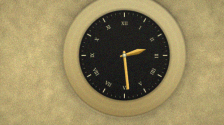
2:29
